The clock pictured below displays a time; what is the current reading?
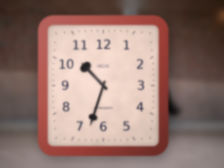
10:33
